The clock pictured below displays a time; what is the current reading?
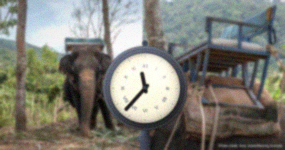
11:37
